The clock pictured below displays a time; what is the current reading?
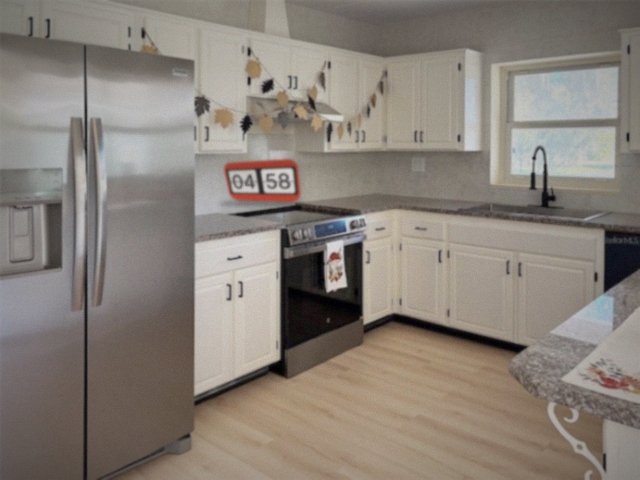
4:58
